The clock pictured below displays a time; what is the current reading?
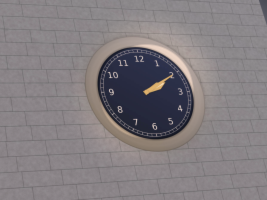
2:10
